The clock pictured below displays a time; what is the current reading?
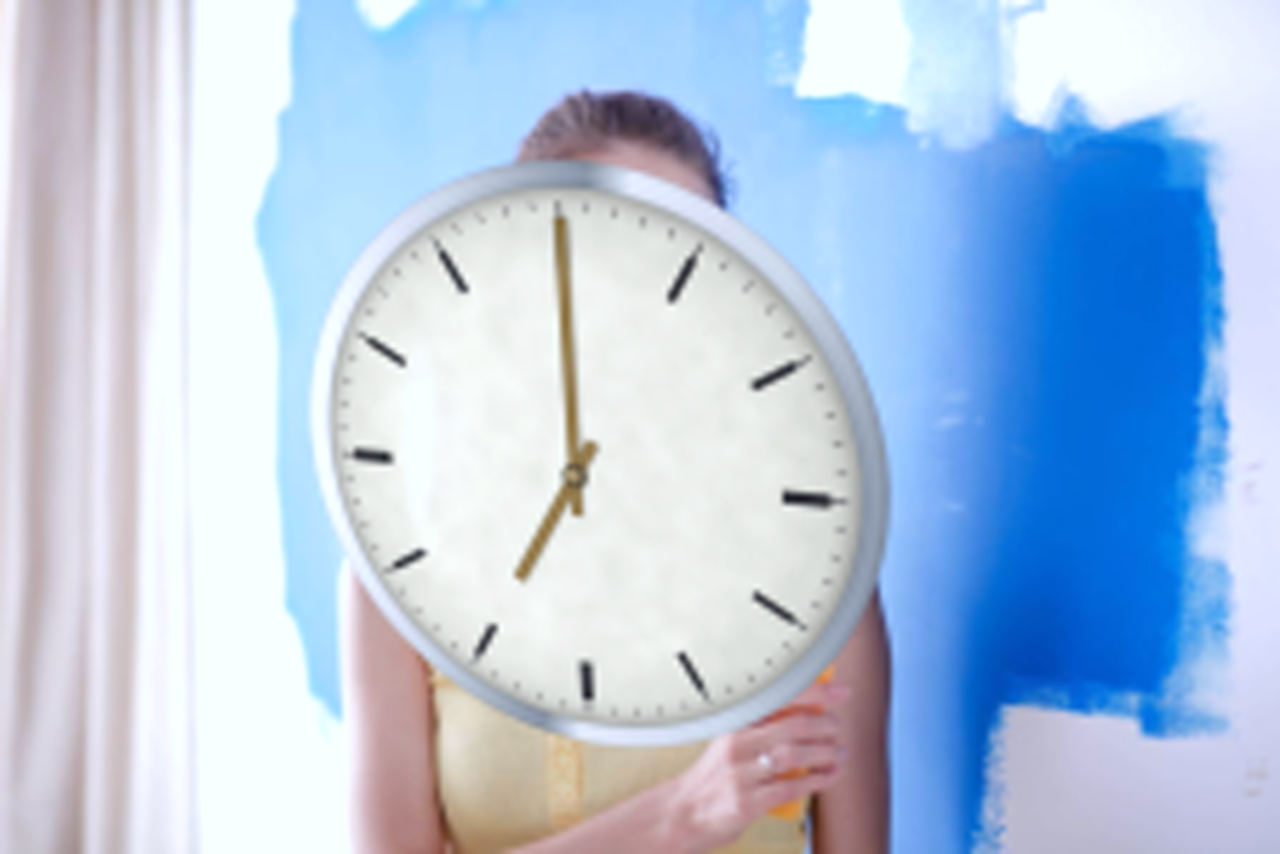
7:00
